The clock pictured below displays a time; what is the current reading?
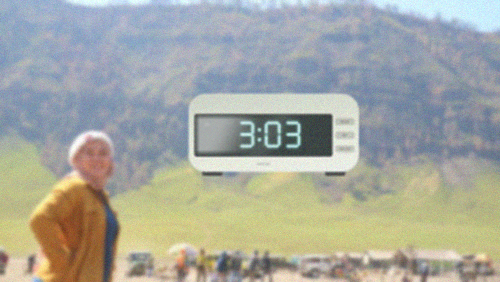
3:03
